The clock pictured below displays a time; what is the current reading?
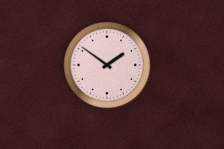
1:51
